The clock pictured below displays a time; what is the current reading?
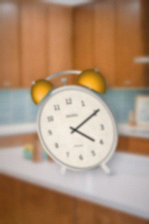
4:10
